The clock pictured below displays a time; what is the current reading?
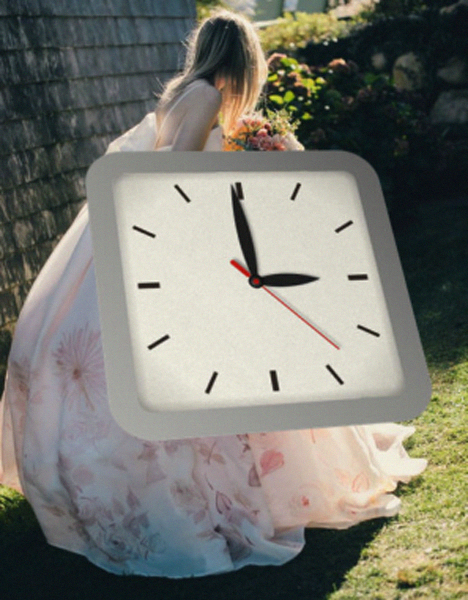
2:59:23
